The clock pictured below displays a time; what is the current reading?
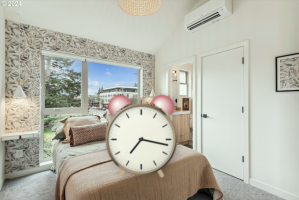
7:17
